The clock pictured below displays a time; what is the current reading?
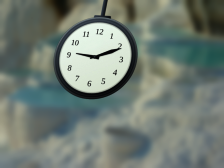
9:11
